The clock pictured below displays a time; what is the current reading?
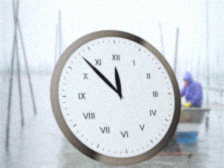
11:53
